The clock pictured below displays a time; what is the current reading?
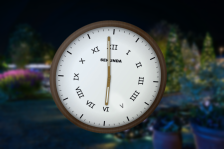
5:59
